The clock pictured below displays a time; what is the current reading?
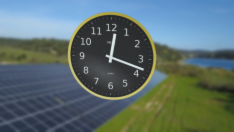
12:18
